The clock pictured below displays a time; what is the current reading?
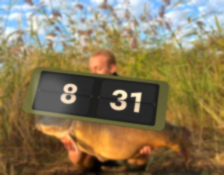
8:31
